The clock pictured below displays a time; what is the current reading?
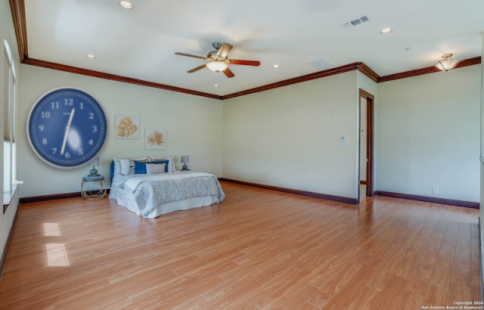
12:32
